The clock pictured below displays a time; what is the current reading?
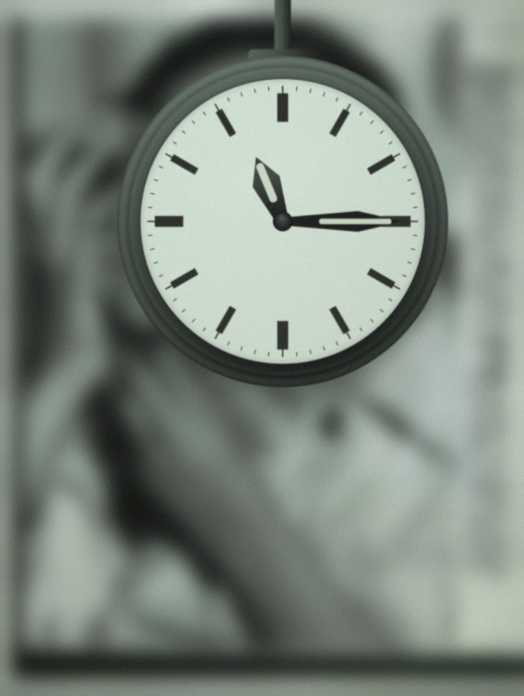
11:15
